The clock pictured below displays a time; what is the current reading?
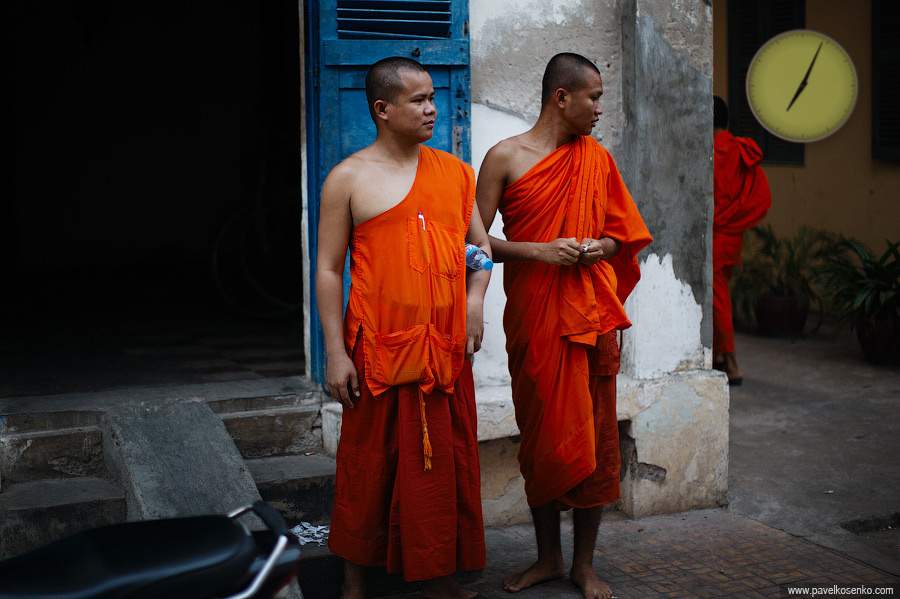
7:04
